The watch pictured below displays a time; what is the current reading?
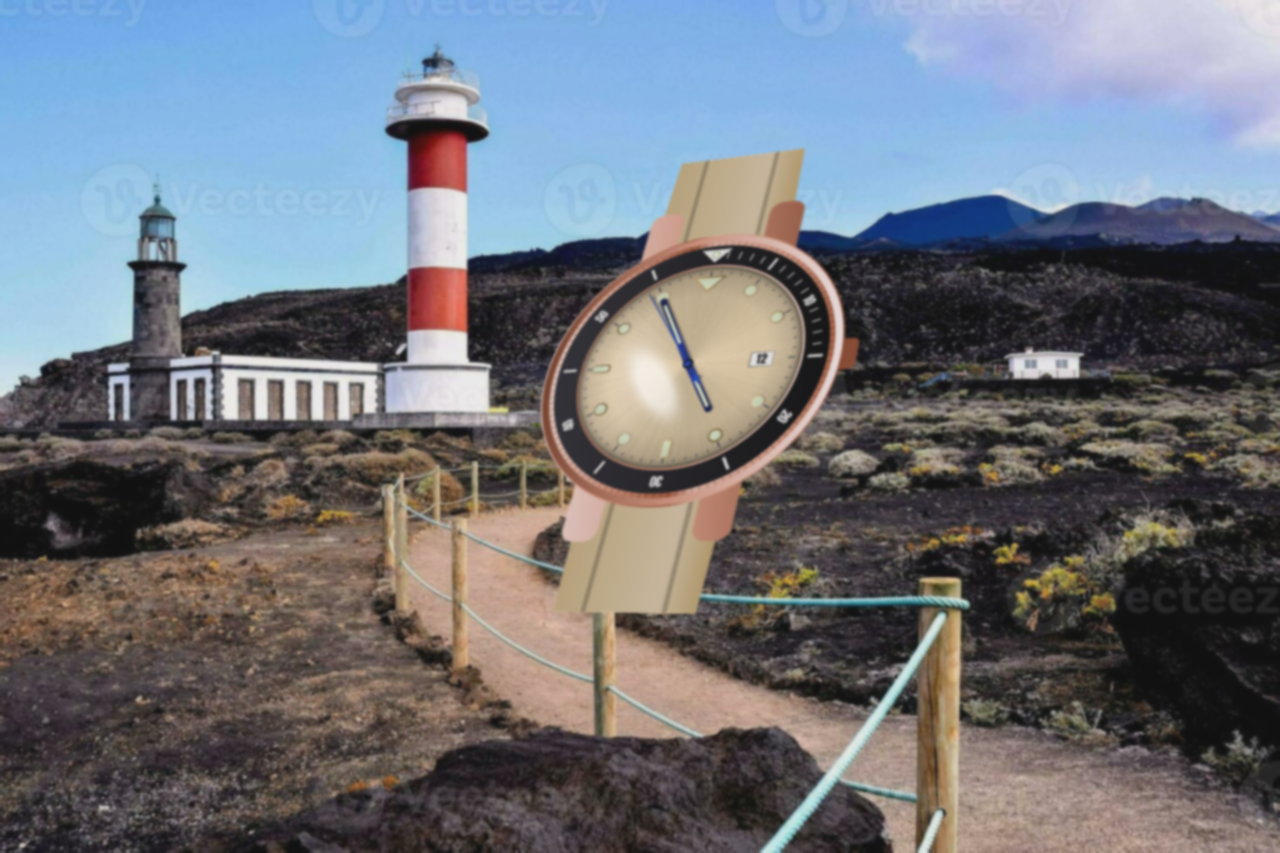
4:54:54
